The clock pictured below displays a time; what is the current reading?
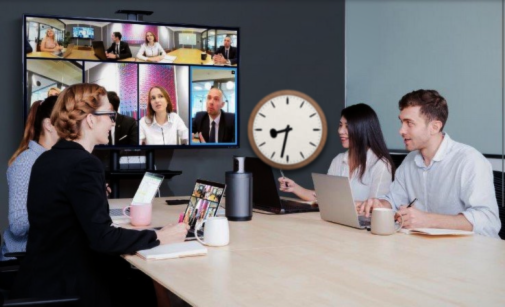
8:32
